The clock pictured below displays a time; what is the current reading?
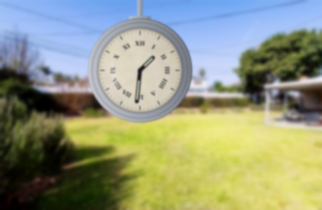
1:31
